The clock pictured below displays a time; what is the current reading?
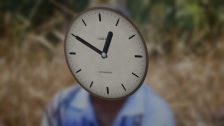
12:50
